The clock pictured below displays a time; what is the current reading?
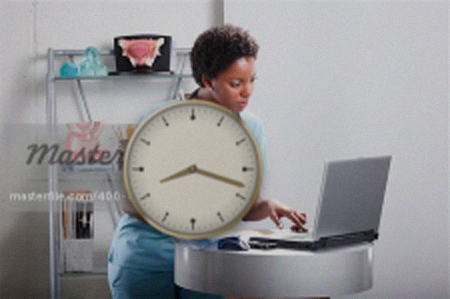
8:18
